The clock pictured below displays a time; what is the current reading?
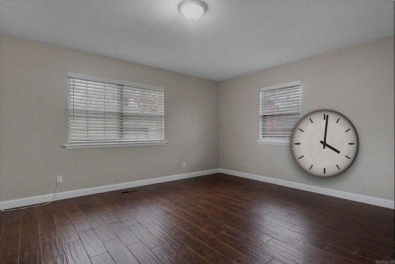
4:01
